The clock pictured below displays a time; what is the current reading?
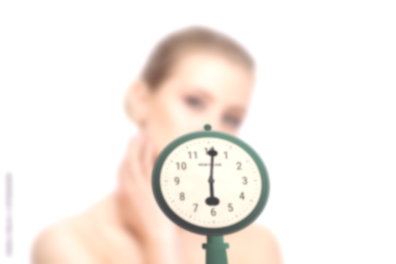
6:01
